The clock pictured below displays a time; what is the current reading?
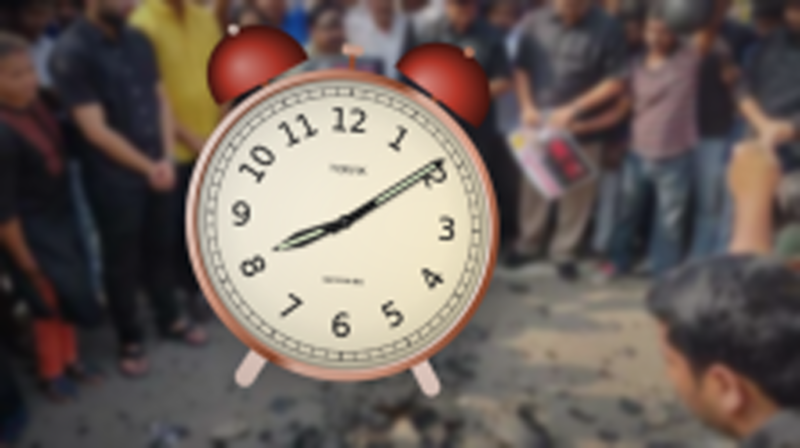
8:09
